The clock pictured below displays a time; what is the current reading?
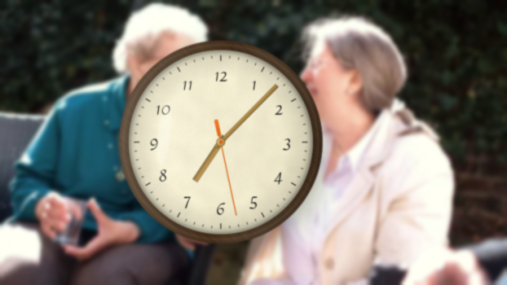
7:07:28
